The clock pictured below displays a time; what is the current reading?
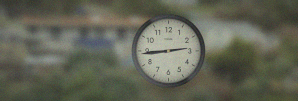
2:44
